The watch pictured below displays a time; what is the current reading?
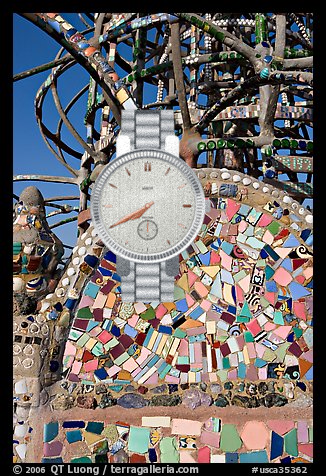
7:40
